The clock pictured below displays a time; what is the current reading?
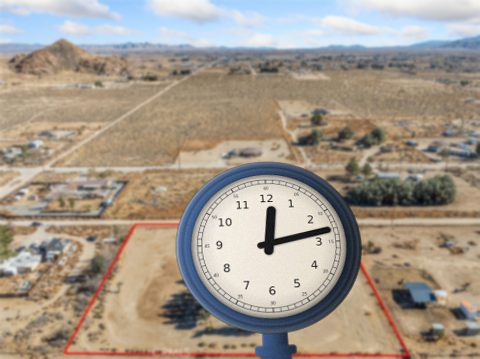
12:13
